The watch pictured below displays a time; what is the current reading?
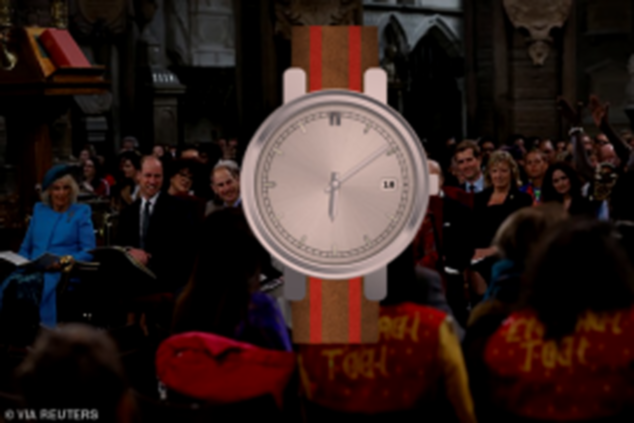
6:09
